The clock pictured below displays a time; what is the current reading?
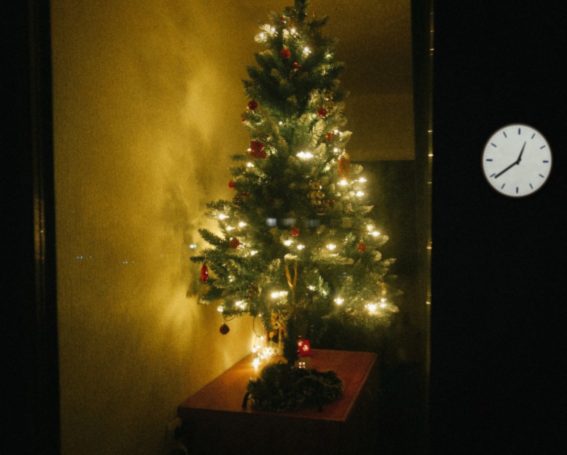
12:39
